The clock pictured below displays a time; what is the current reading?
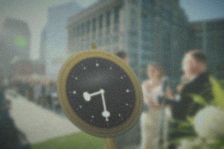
8:30
